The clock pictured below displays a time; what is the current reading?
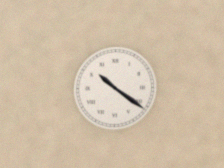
10:21
